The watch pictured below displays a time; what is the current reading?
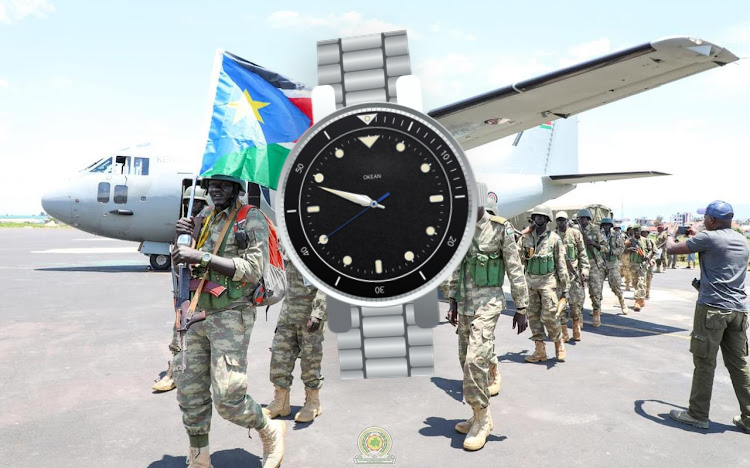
9:48:40
